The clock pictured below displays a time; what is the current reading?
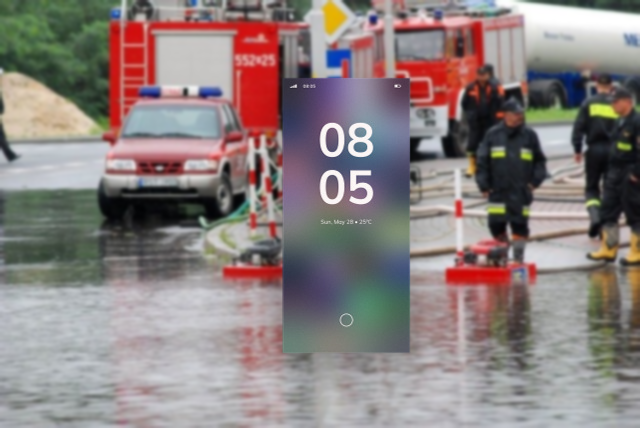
8:05
